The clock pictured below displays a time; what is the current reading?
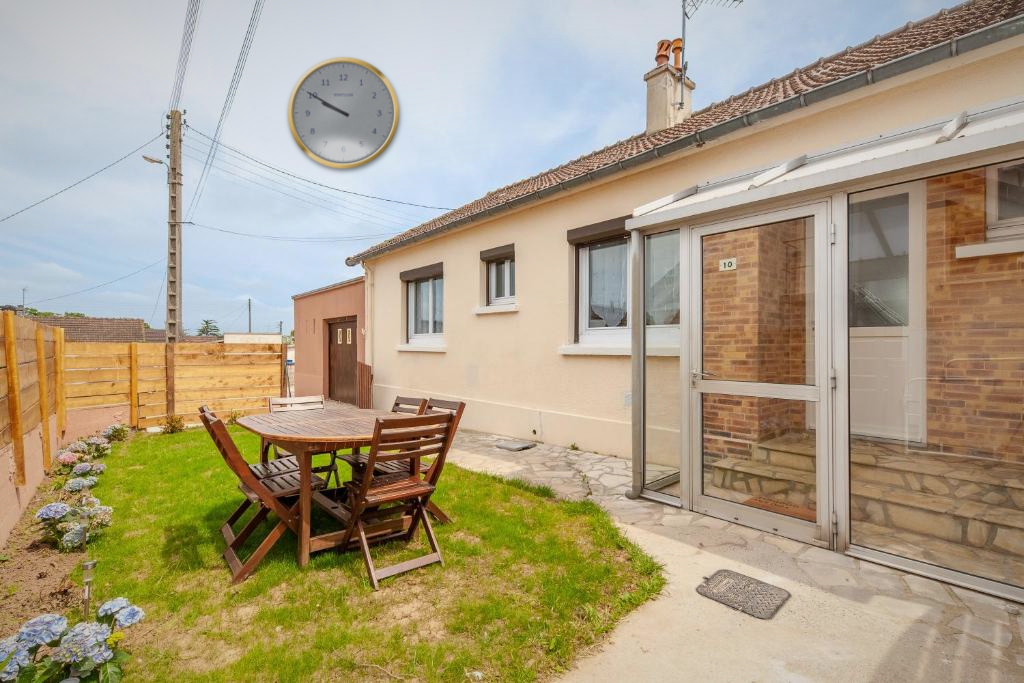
9:50
